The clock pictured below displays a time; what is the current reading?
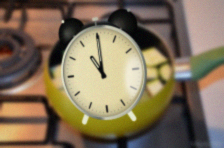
11:00
